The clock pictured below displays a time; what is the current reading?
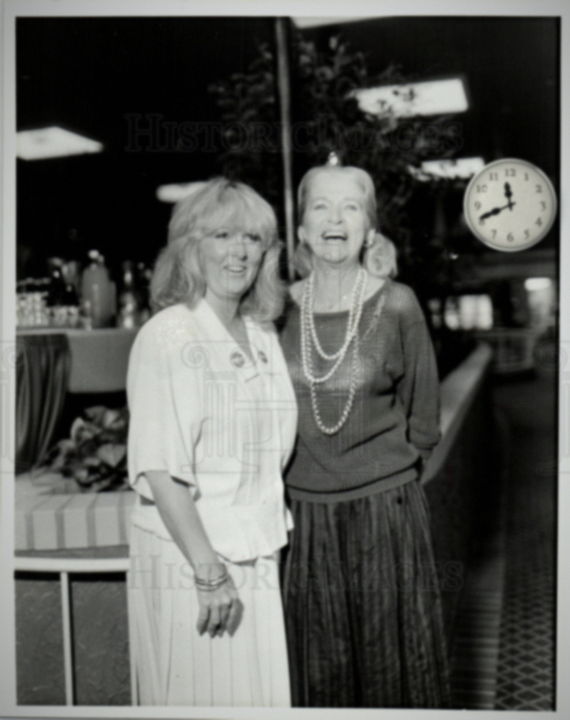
11:41
